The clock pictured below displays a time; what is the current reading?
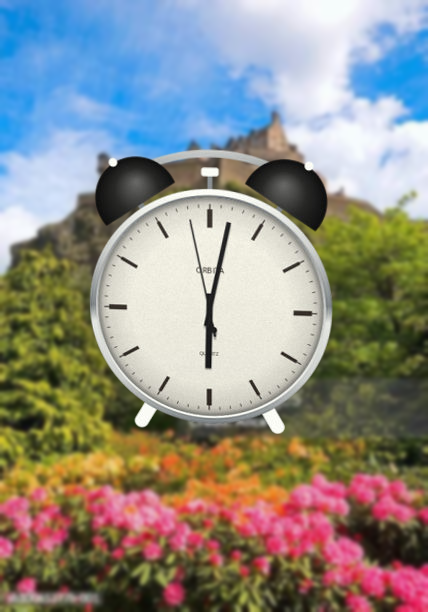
6:01:58
